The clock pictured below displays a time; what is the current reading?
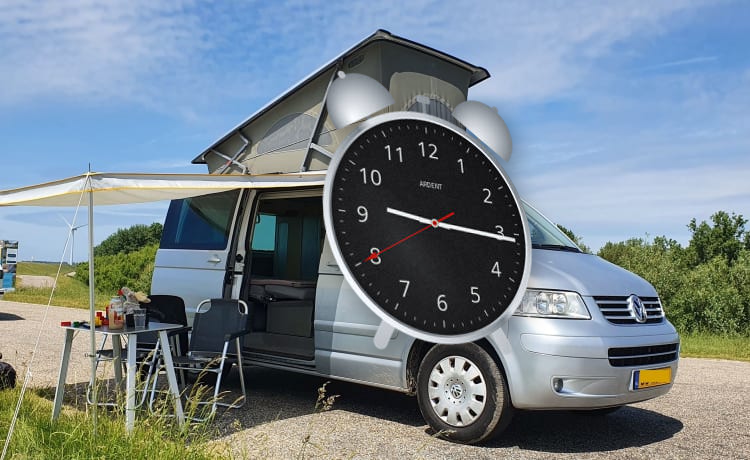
9:15:40
